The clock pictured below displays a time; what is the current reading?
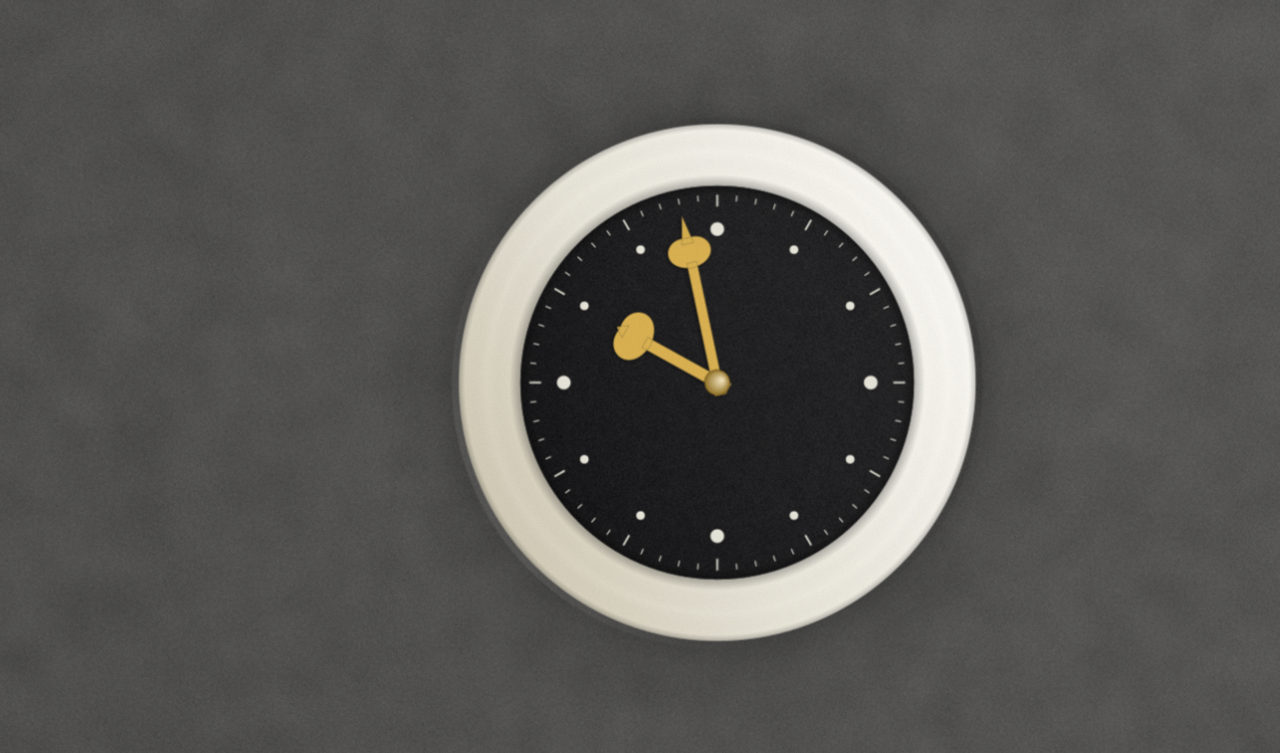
9:58
